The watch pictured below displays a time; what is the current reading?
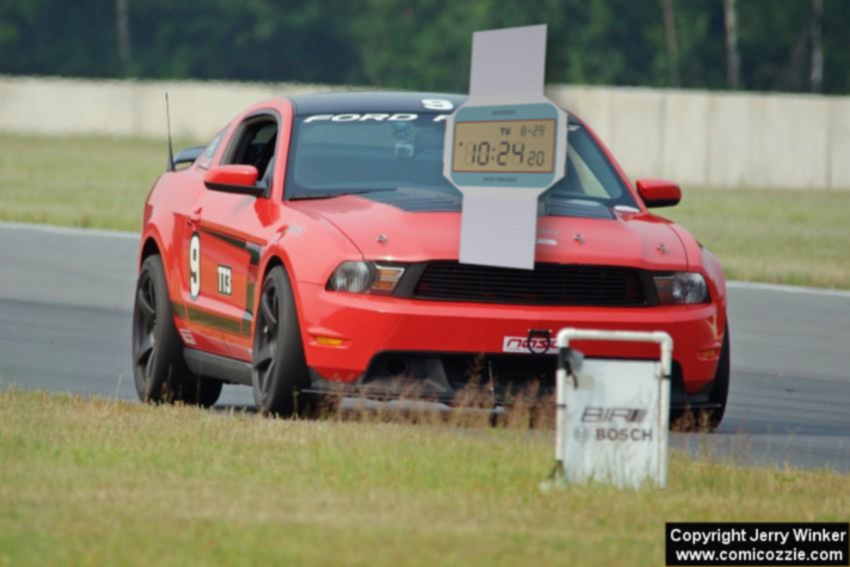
10:24:20
